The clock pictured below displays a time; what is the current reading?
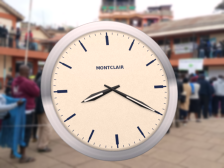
8:20
